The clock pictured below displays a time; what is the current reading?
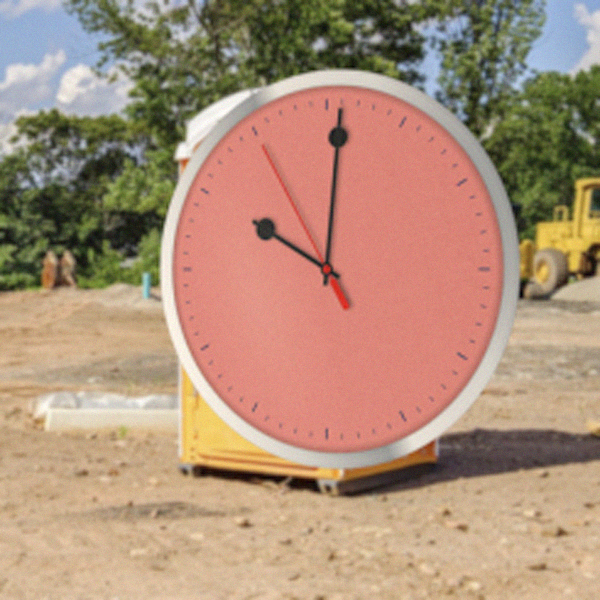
10:00:55
